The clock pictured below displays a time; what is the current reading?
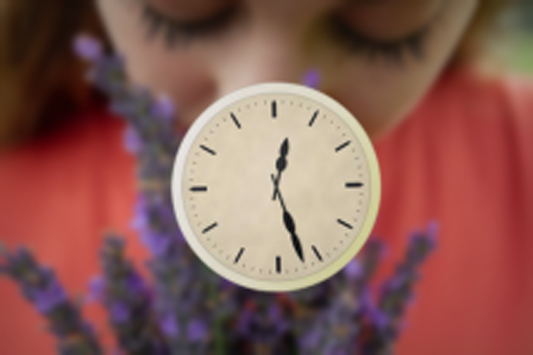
12:27
